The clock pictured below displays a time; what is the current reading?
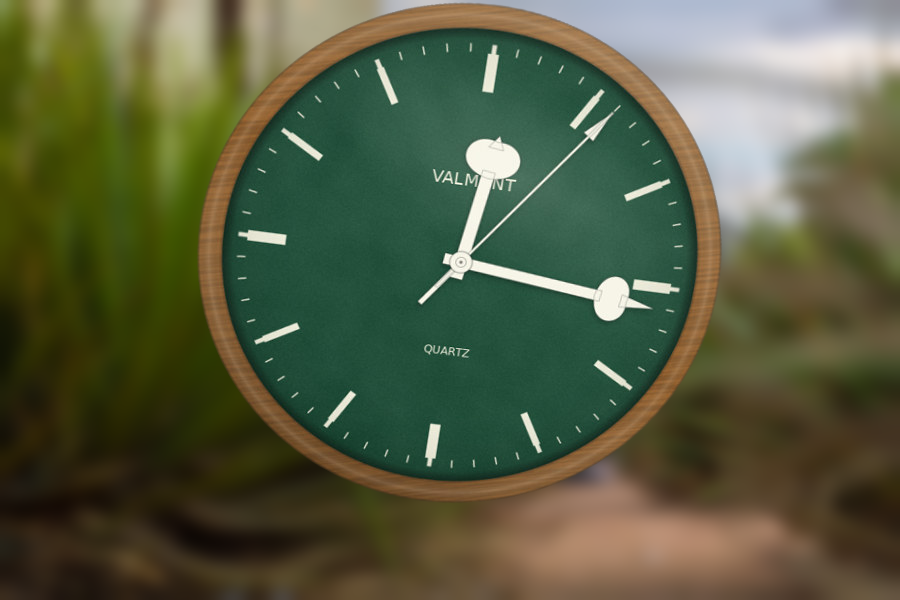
12:16:06
